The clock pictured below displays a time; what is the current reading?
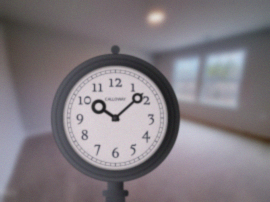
10:08
